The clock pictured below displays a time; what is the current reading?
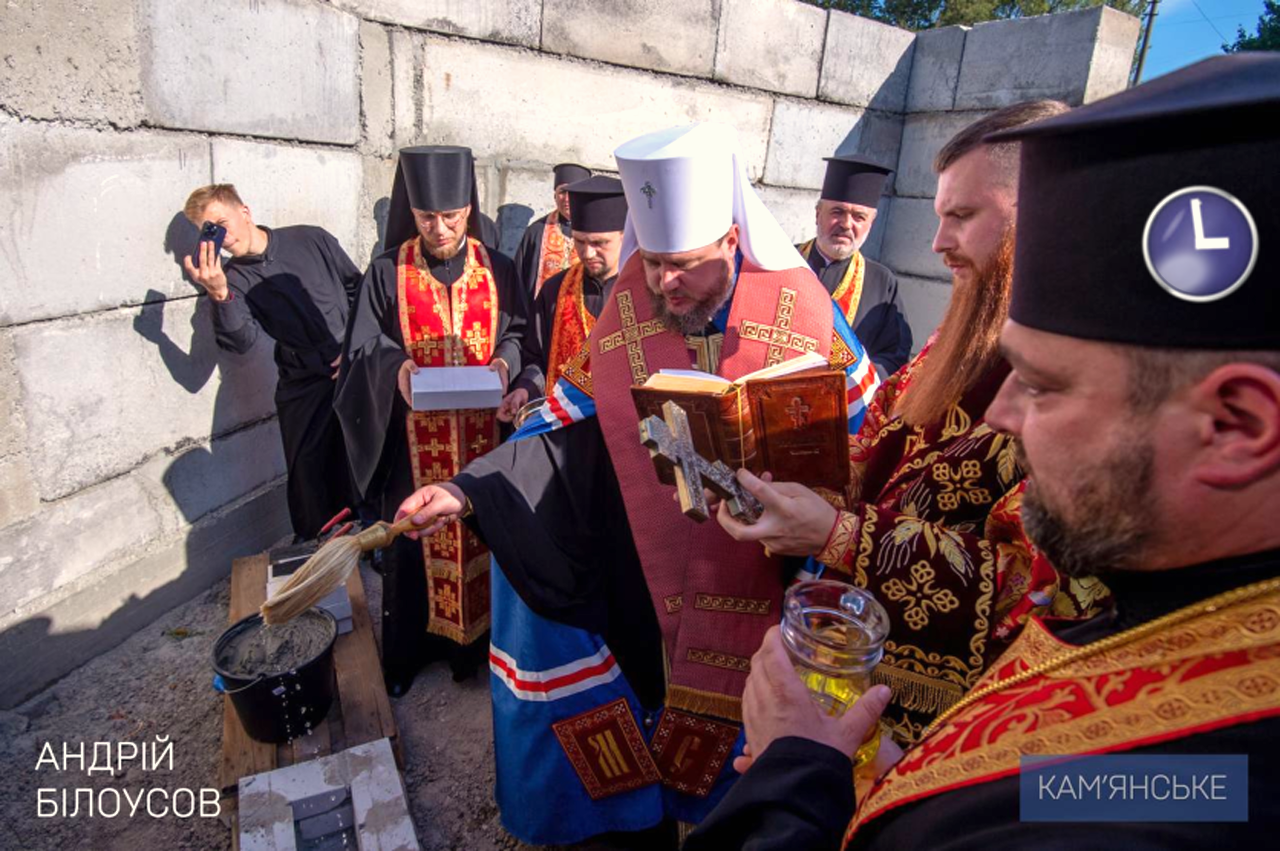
2:59
